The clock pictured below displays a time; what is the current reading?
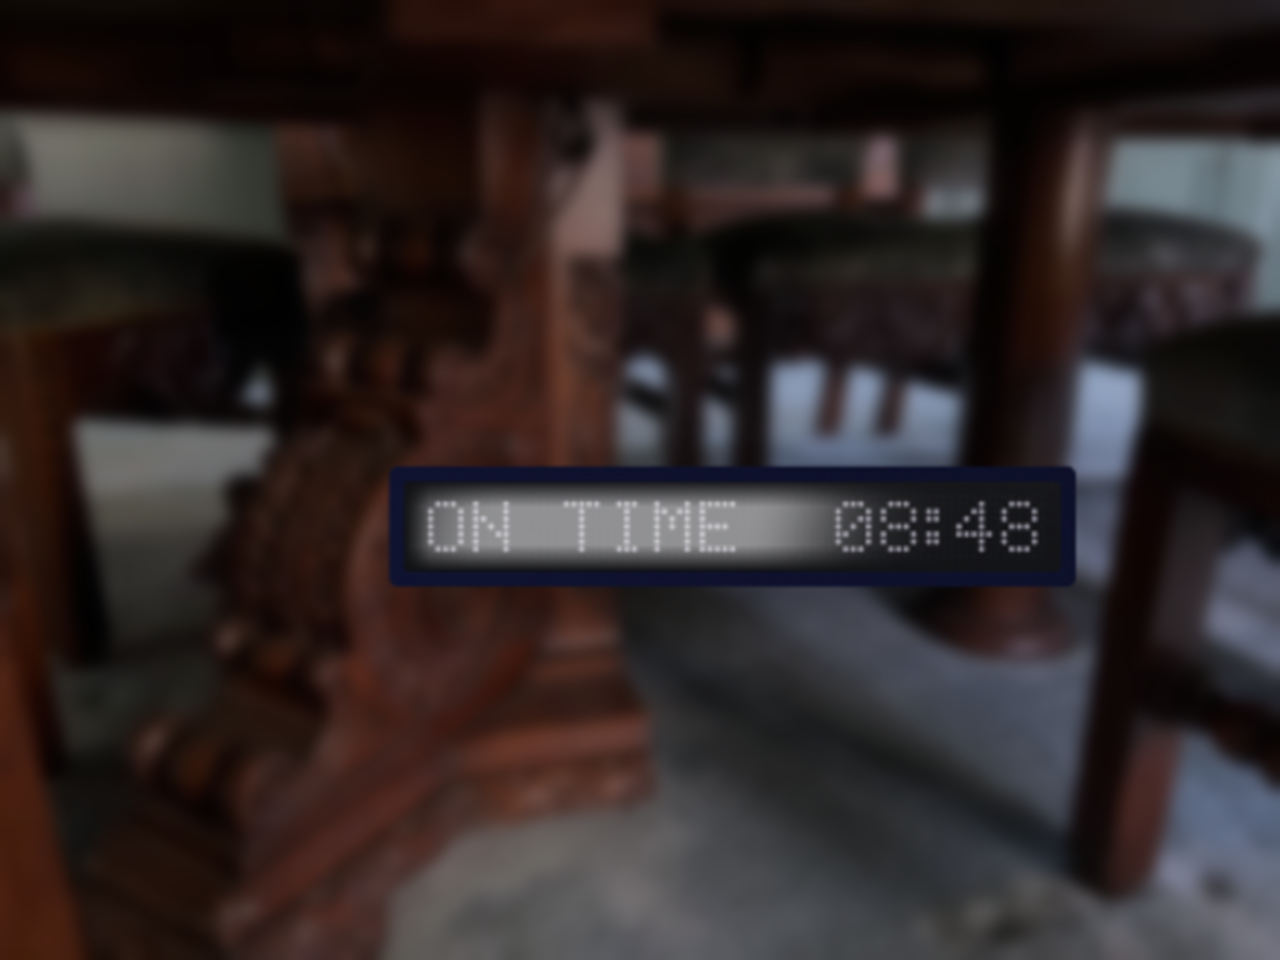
8:48
